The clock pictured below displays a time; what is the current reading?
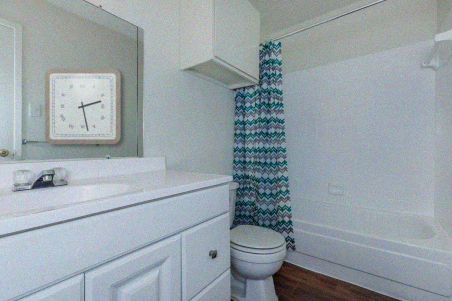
2:28
